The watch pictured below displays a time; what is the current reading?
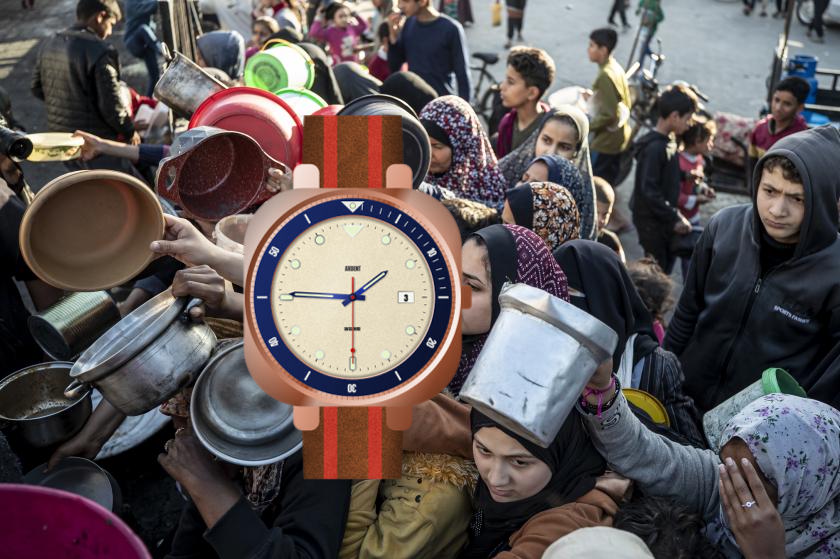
1:45:30
